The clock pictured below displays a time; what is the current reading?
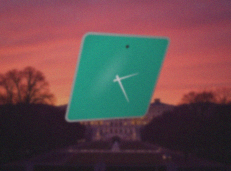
2:24
